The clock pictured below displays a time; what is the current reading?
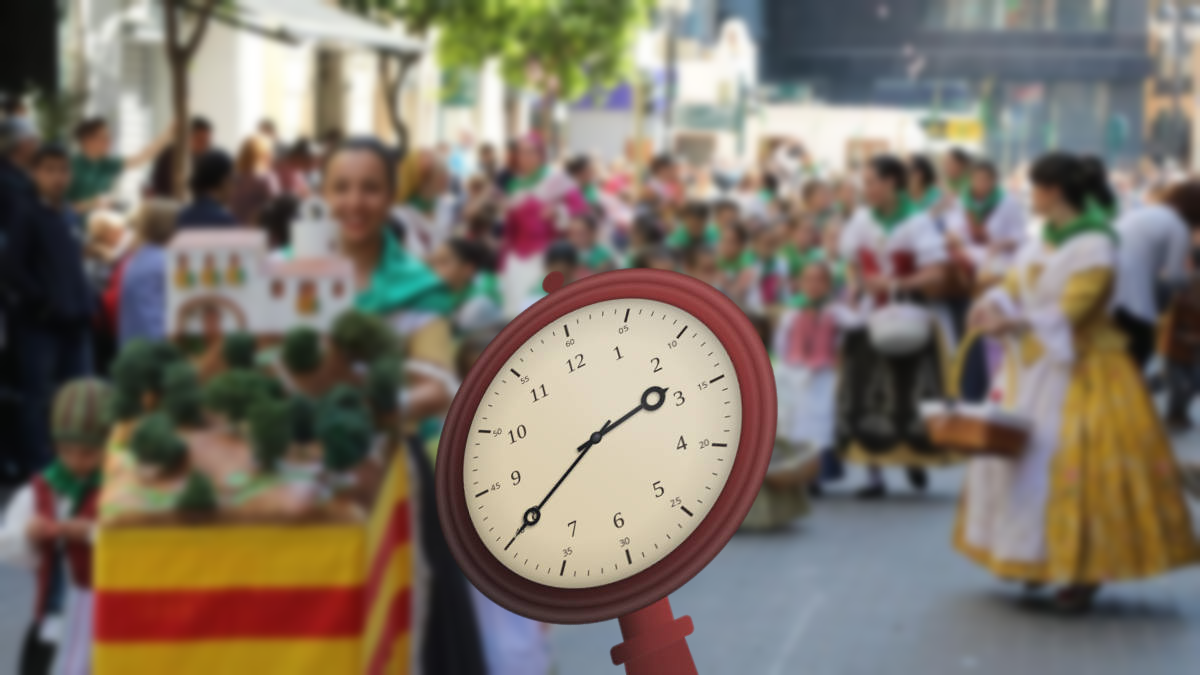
2:40
